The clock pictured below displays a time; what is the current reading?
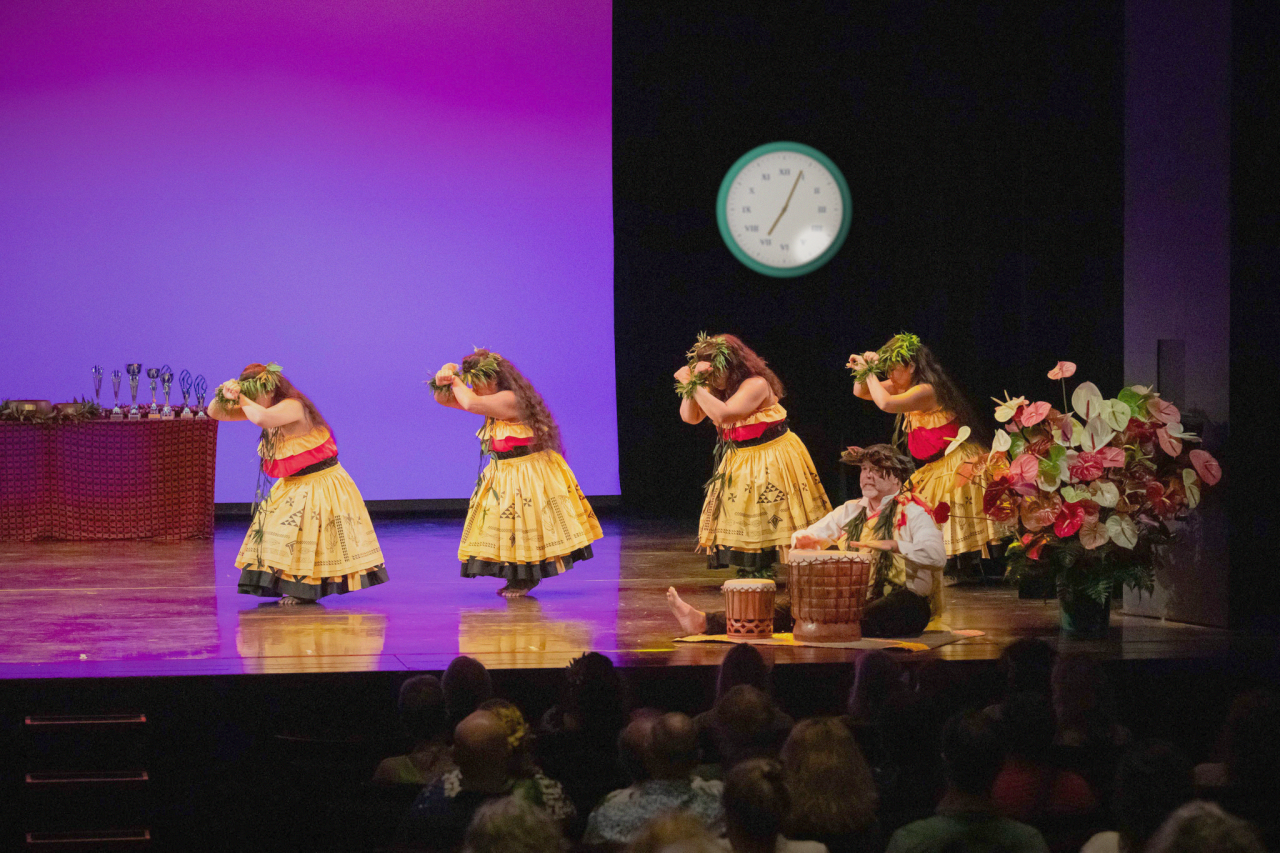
7:04
